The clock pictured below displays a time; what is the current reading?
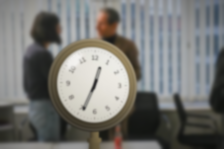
12:34
